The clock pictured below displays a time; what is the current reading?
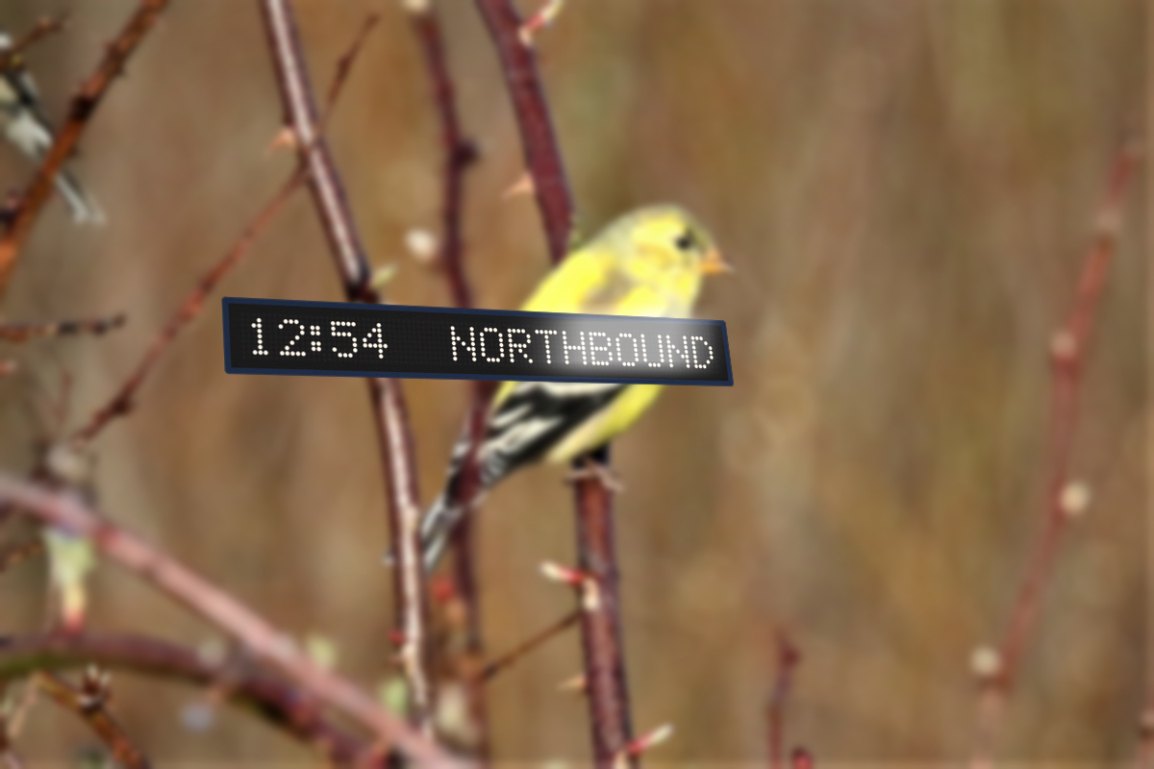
12:54
